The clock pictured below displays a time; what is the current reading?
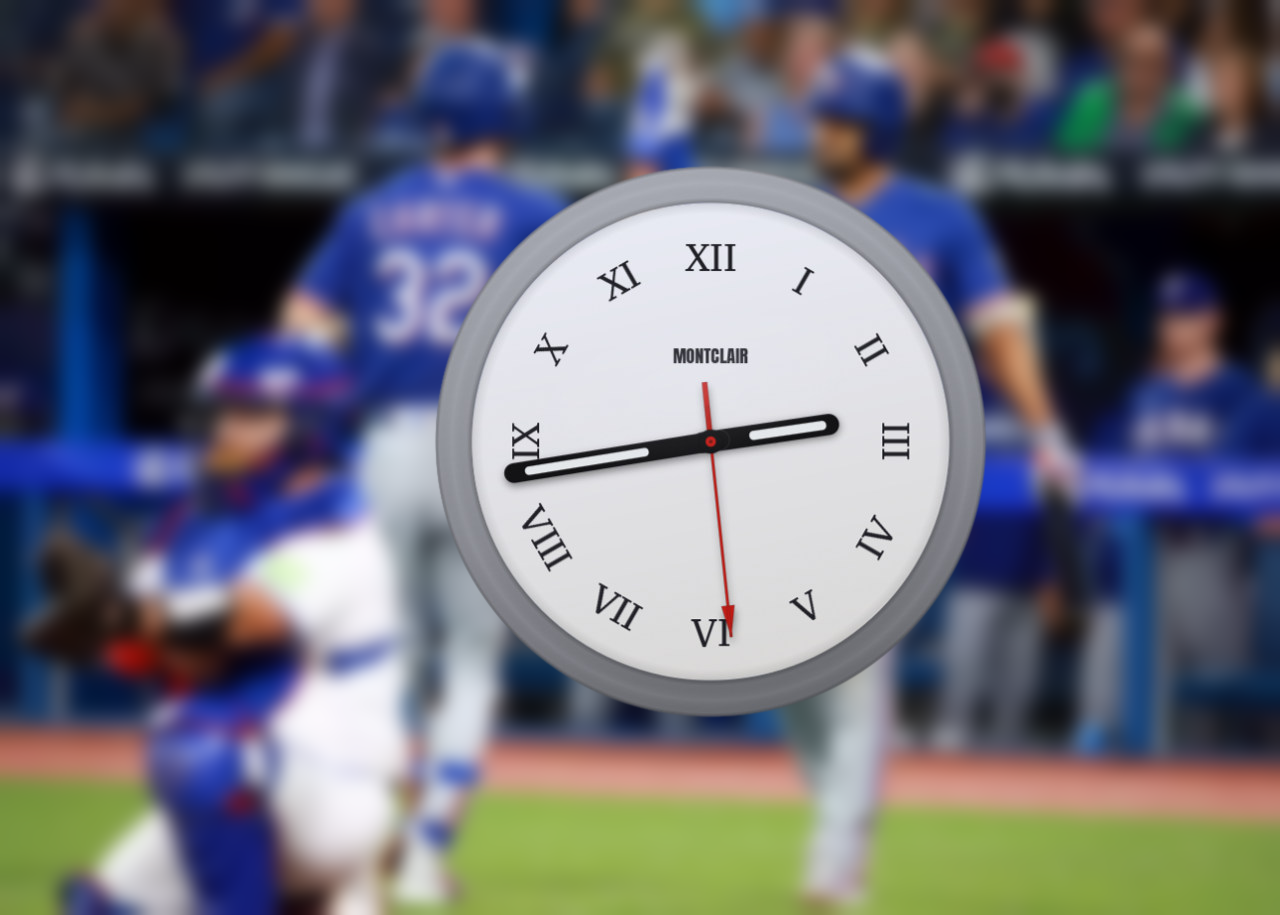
2:43:29
